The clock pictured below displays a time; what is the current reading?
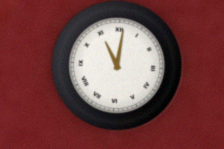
11:01
